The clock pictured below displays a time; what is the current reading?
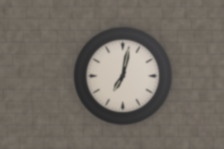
7:02
